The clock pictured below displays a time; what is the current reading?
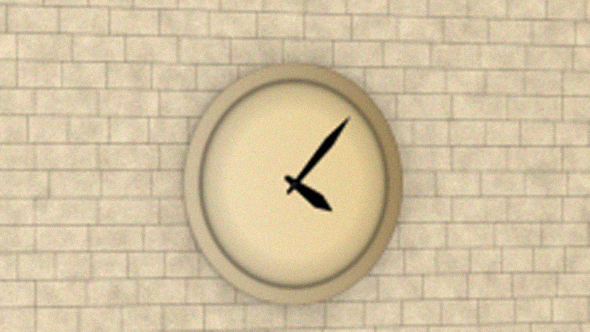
4:07
